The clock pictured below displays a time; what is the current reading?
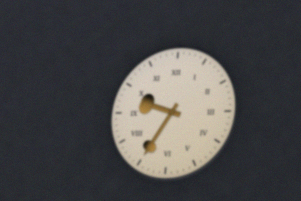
9:35
